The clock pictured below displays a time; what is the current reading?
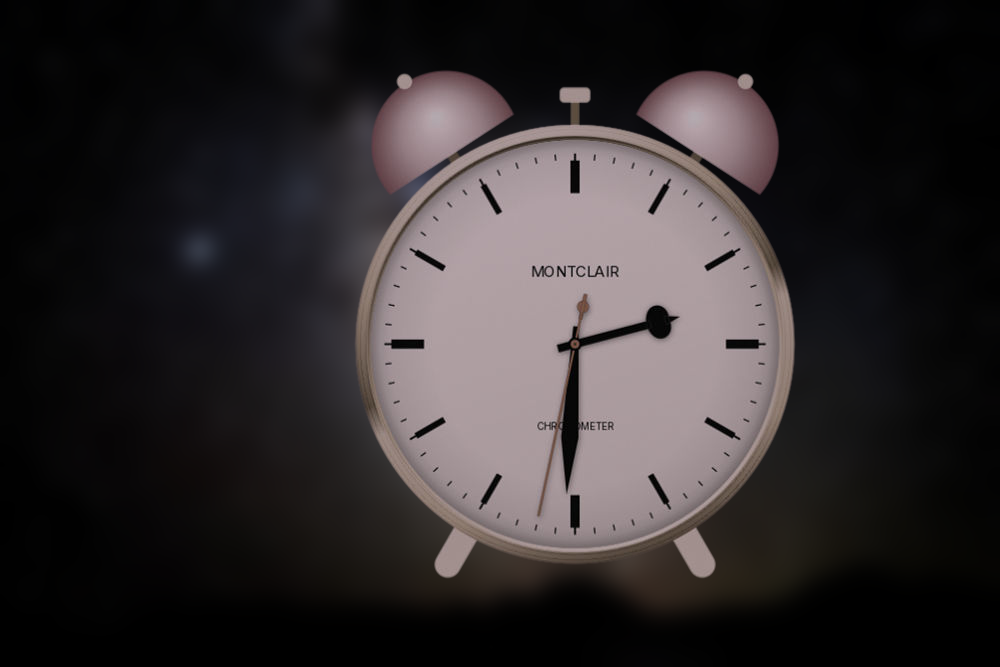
2:30:32
